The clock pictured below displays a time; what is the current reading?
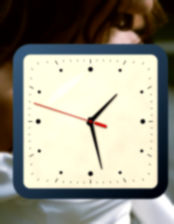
1:27:48
